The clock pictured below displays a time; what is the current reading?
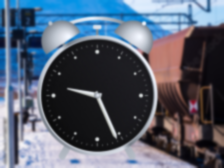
9:26
